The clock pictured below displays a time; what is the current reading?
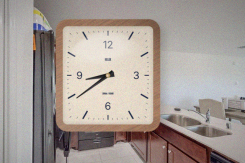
8:39
